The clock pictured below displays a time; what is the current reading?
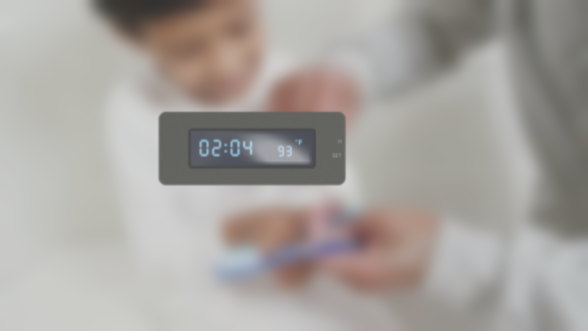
2:04
